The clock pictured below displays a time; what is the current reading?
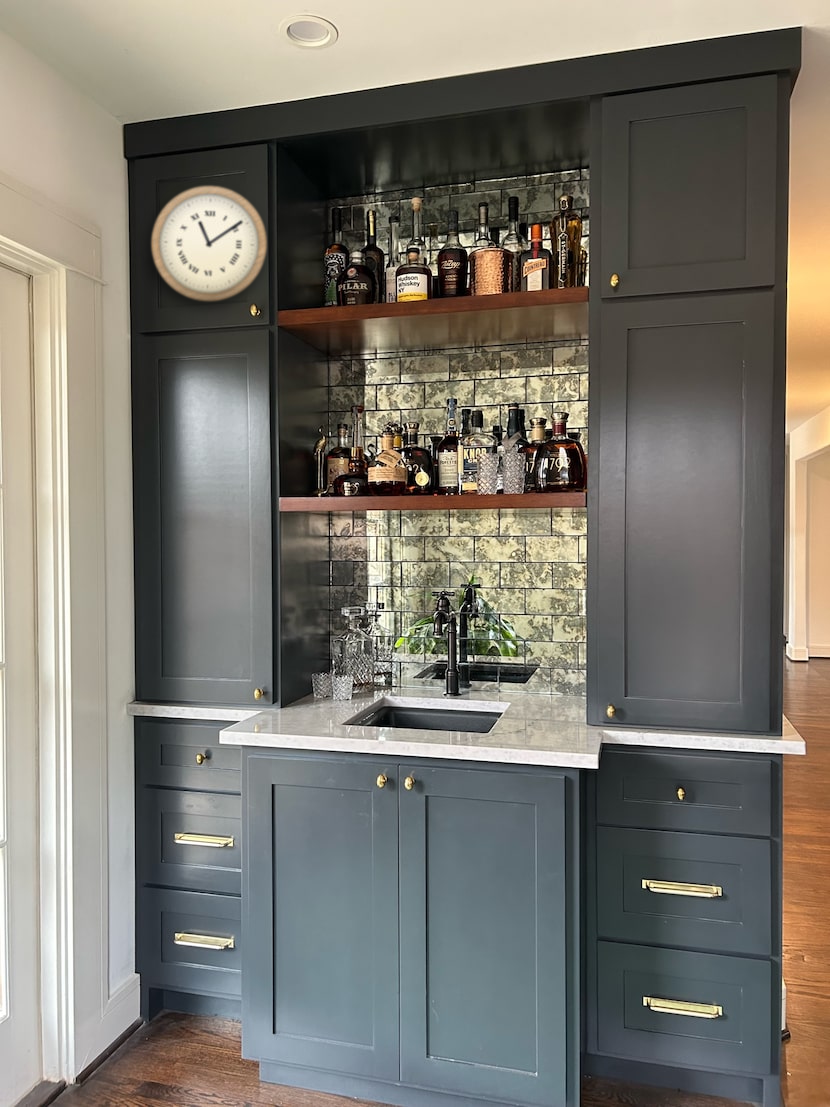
11:09
